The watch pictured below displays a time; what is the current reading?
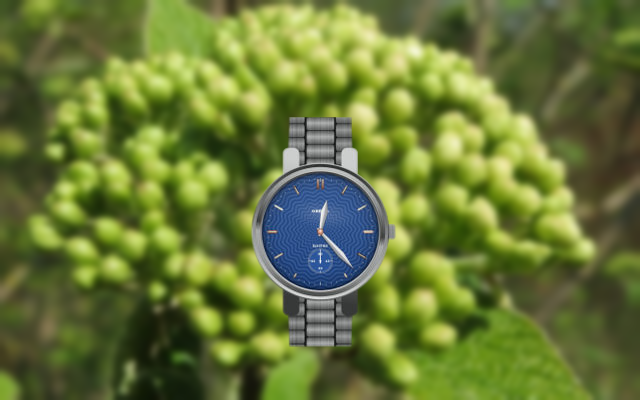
12:23
